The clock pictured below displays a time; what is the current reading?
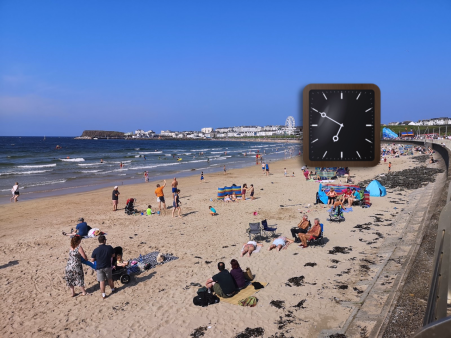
6:50
